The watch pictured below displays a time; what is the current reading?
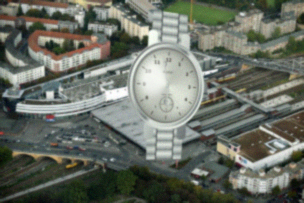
5:58
